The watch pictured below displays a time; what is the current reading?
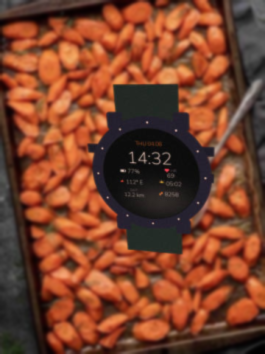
14:32
